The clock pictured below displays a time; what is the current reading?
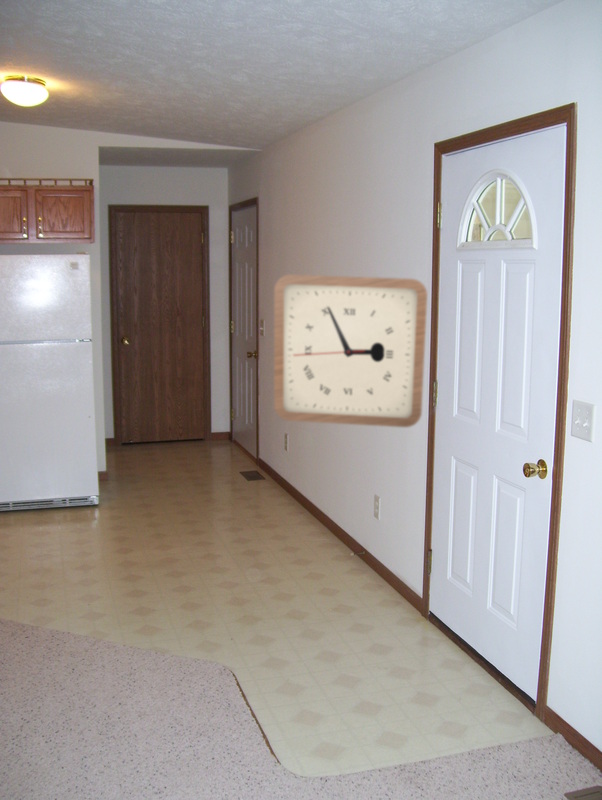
2:55:44
